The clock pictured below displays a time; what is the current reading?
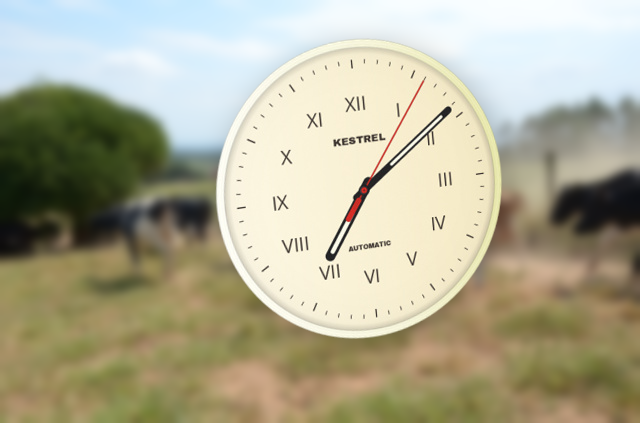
7:09:06
